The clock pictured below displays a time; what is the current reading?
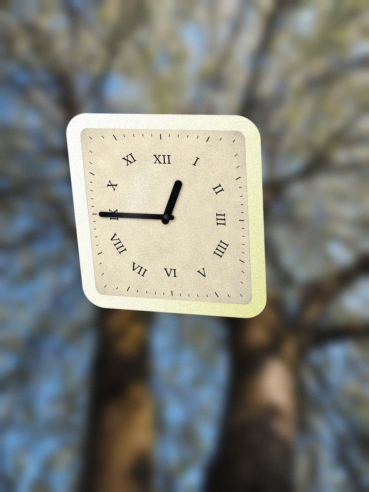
12:45
